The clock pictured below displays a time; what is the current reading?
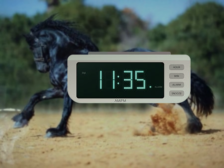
11:35
